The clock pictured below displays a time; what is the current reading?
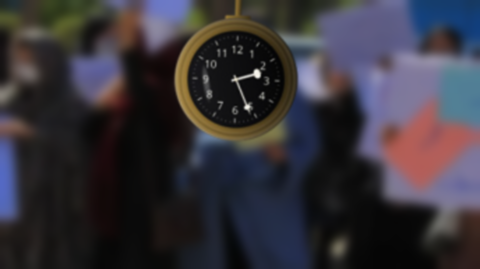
2:26
